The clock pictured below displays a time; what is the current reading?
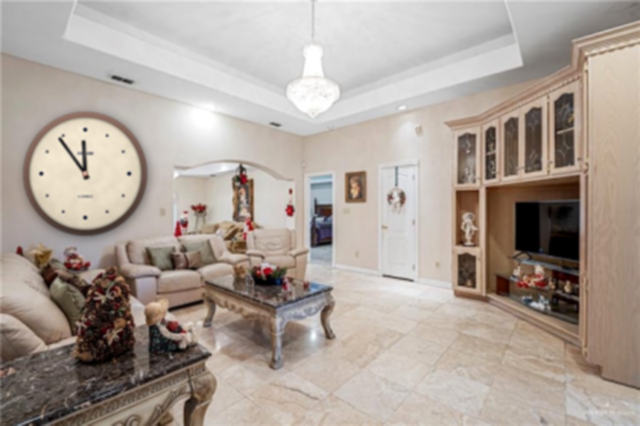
11:54
